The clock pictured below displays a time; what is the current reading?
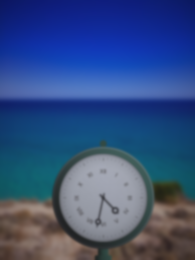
4:32
